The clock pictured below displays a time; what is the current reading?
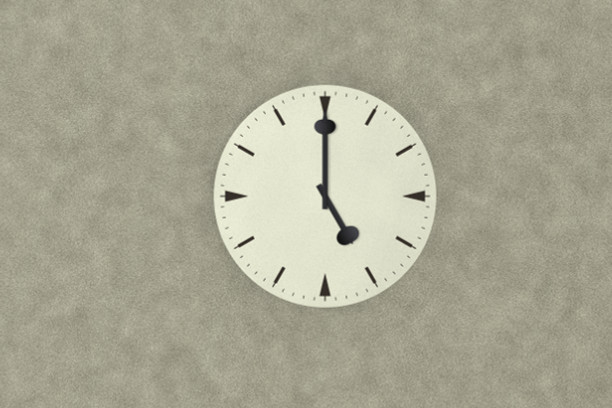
5:00
